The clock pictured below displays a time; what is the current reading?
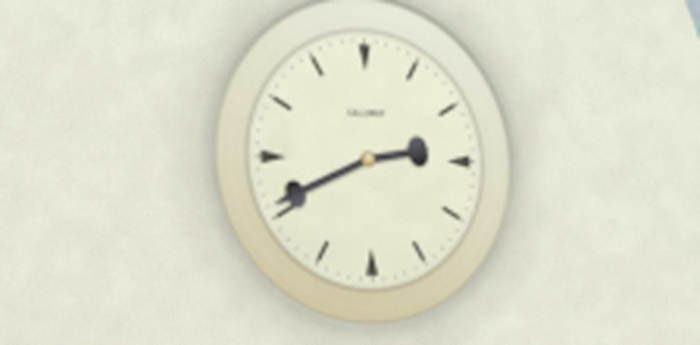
2:41
